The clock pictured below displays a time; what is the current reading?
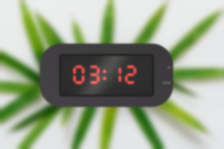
3:12
